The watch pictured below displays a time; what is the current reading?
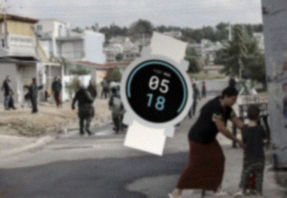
5:18
